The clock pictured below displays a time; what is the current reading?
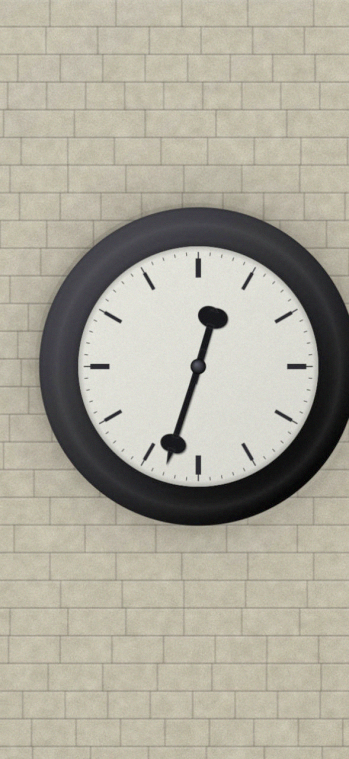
12:33
